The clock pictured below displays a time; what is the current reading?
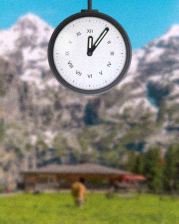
12:06
